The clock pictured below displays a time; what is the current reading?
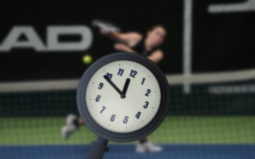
11:49
